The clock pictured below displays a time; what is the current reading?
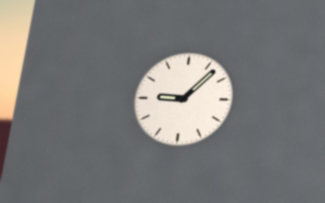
9:07
